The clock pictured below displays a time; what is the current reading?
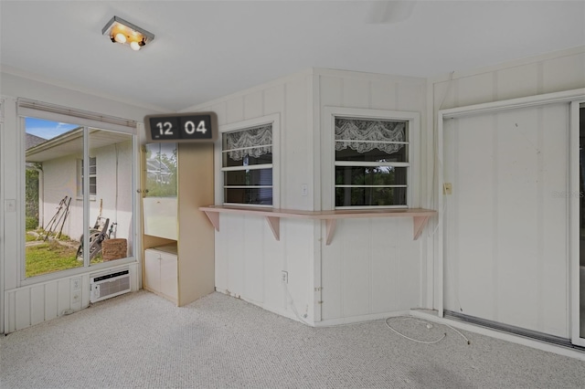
12:04
